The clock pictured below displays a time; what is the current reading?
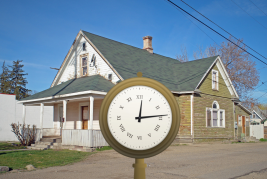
12:14
